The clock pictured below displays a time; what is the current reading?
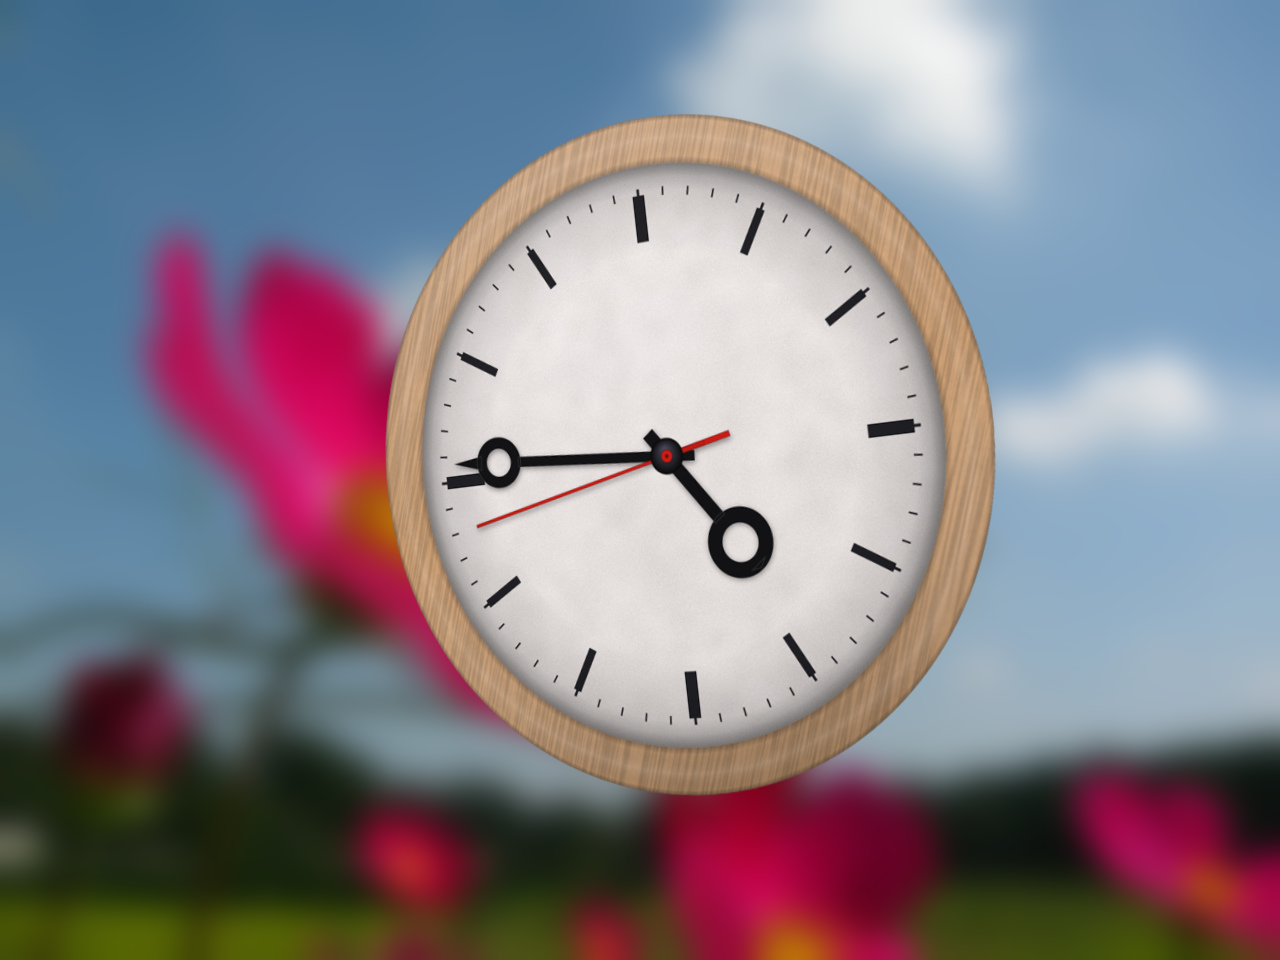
4:45:43
